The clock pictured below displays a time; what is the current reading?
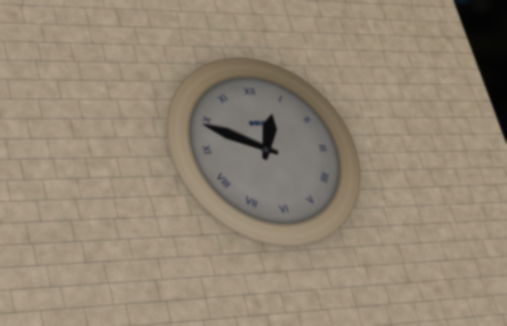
12:49
